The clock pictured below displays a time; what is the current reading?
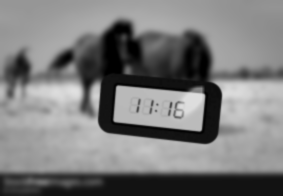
11:16
